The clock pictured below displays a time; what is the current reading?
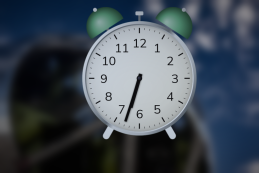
6:33
